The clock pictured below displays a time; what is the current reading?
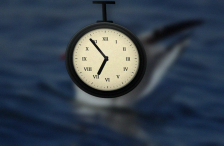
6:54
